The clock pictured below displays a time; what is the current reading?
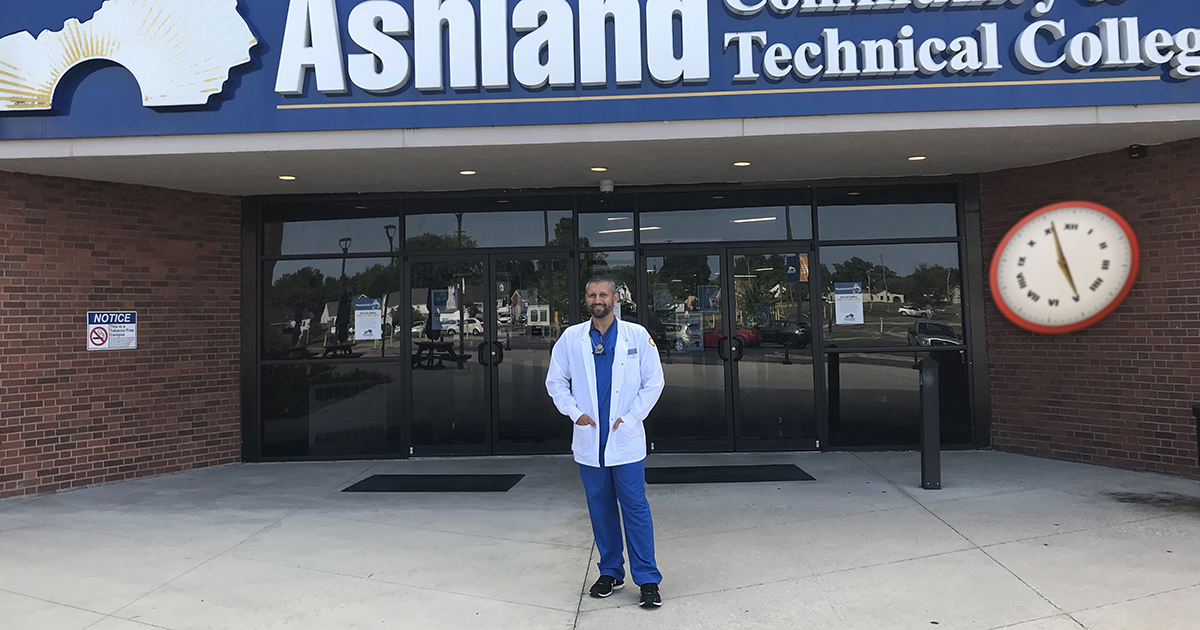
4:56
